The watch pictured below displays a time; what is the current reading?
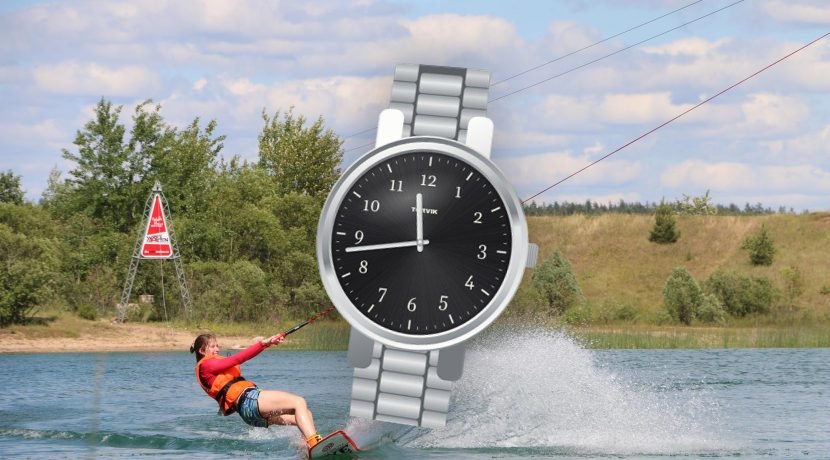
11:43
